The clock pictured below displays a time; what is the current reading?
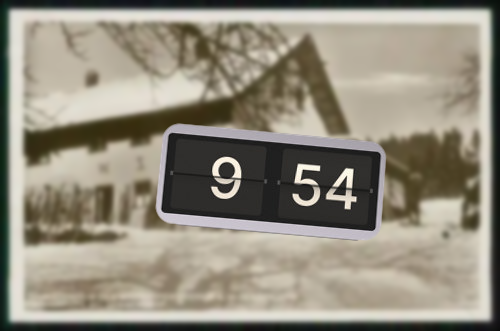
9:54
